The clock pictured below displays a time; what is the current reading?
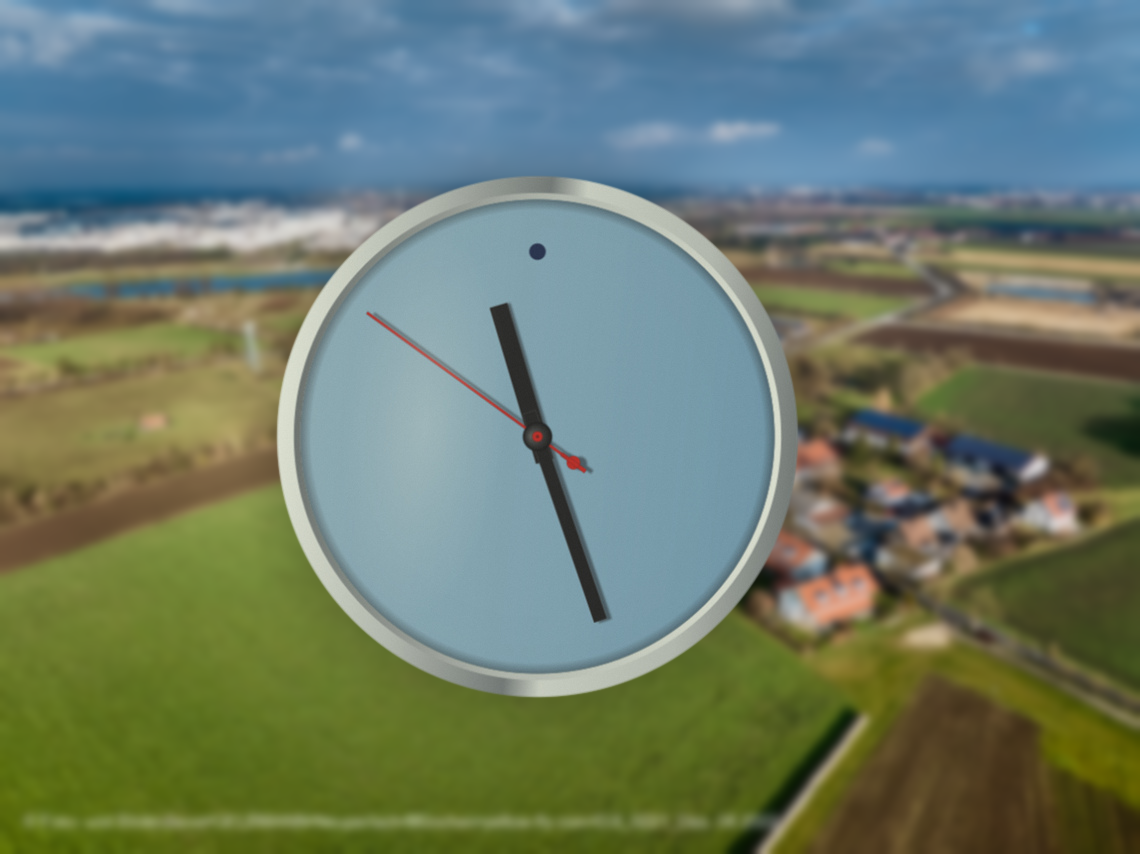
11:26:51
